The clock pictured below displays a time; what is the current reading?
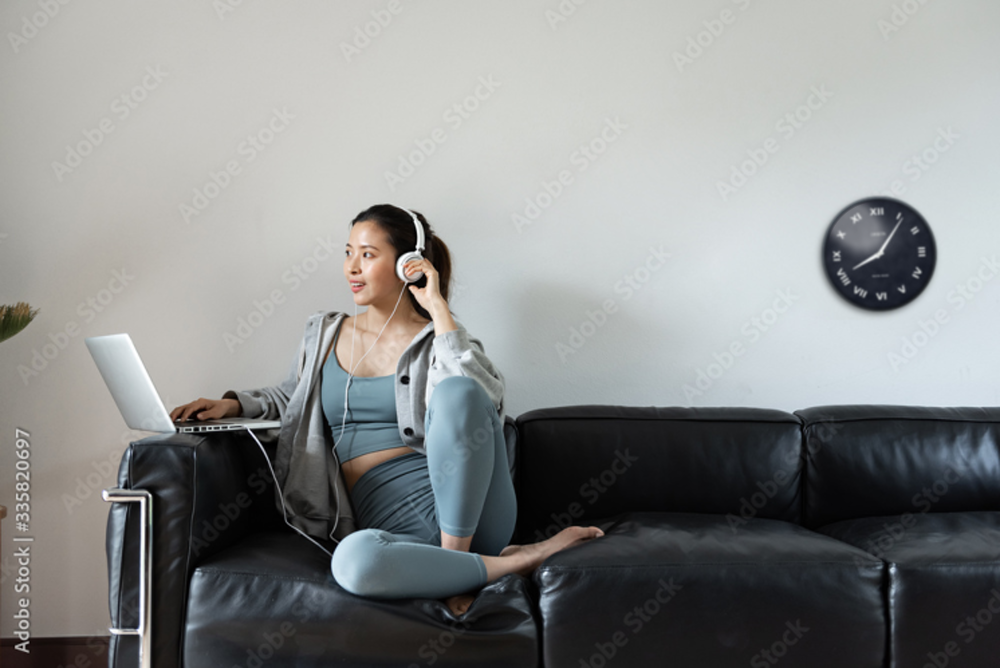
8:06
